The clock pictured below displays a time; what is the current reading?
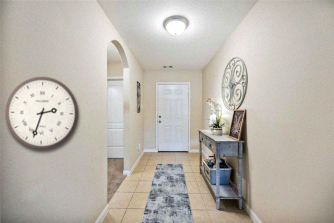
2:33
